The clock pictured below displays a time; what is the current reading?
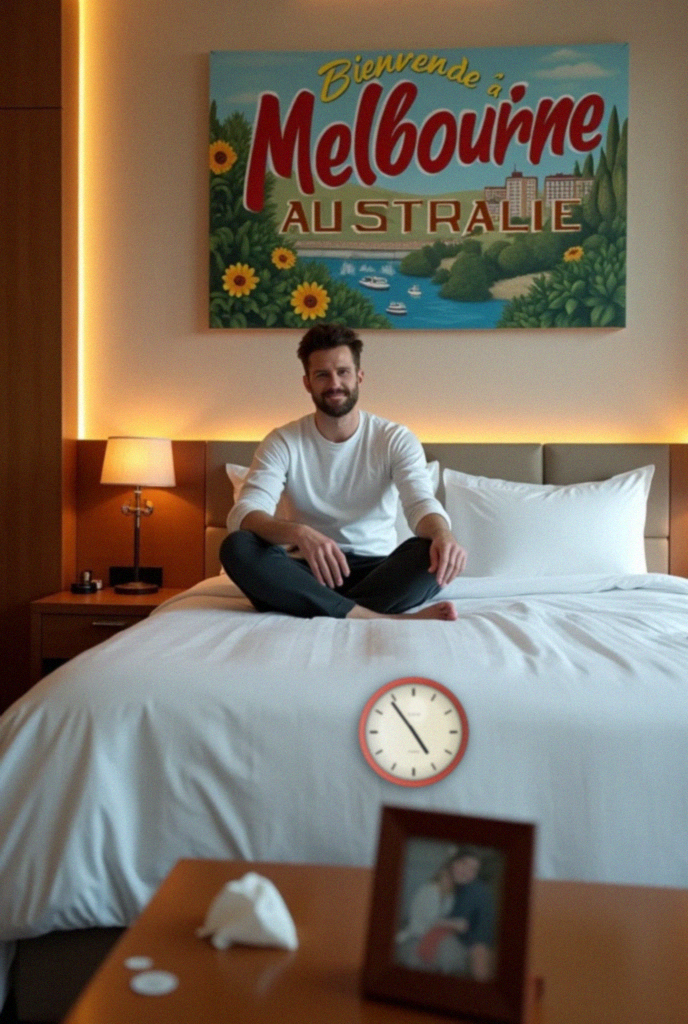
4:54
